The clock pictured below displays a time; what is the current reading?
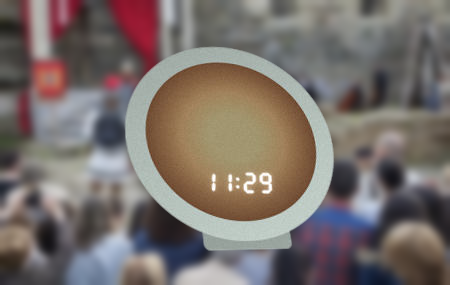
11:29
